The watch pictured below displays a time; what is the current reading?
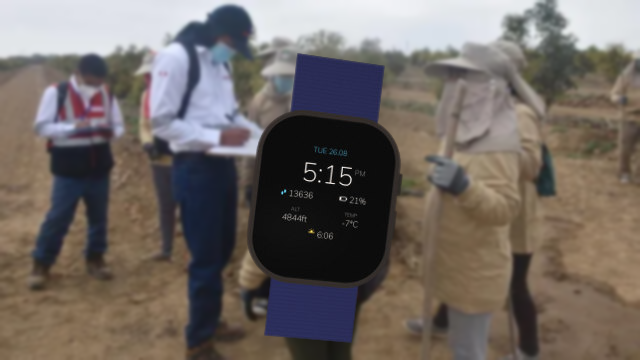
5:15
